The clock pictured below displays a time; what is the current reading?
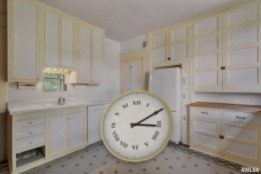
3:10
